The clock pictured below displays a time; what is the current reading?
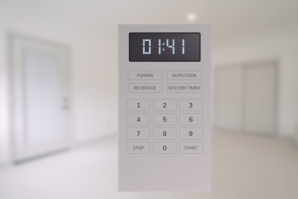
1:41
